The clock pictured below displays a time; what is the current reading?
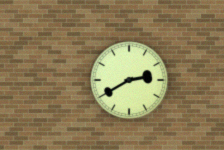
2:40
